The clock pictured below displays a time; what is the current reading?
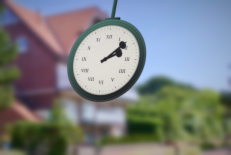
2:08
